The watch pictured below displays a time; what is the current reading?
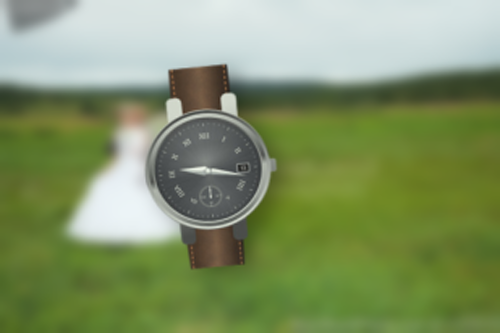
9:17
